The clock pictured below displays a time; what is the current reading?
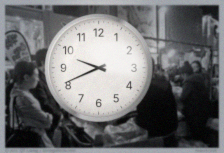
9:41
